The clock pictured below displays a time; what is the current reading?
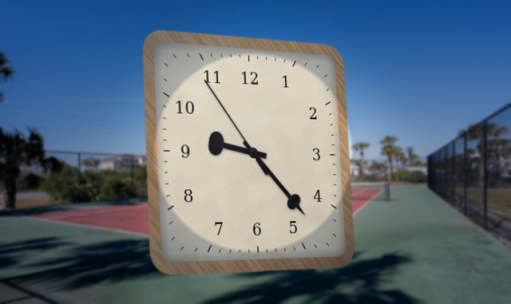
9:22:54
